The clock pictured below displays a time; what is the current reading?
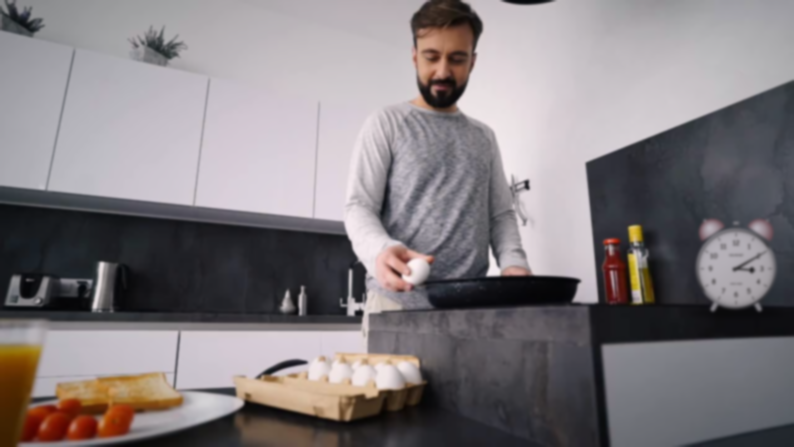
3:10
